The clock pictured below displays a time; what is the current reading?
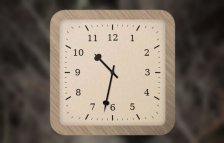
10:32
